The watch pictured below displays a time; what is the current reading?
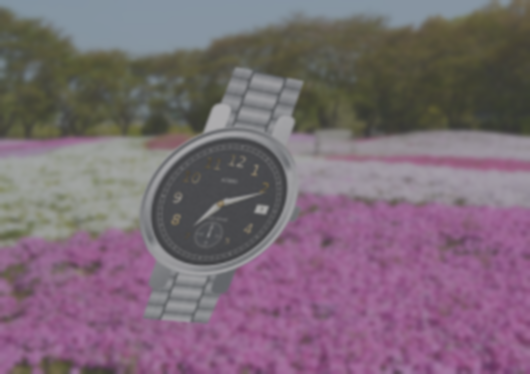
7:11
